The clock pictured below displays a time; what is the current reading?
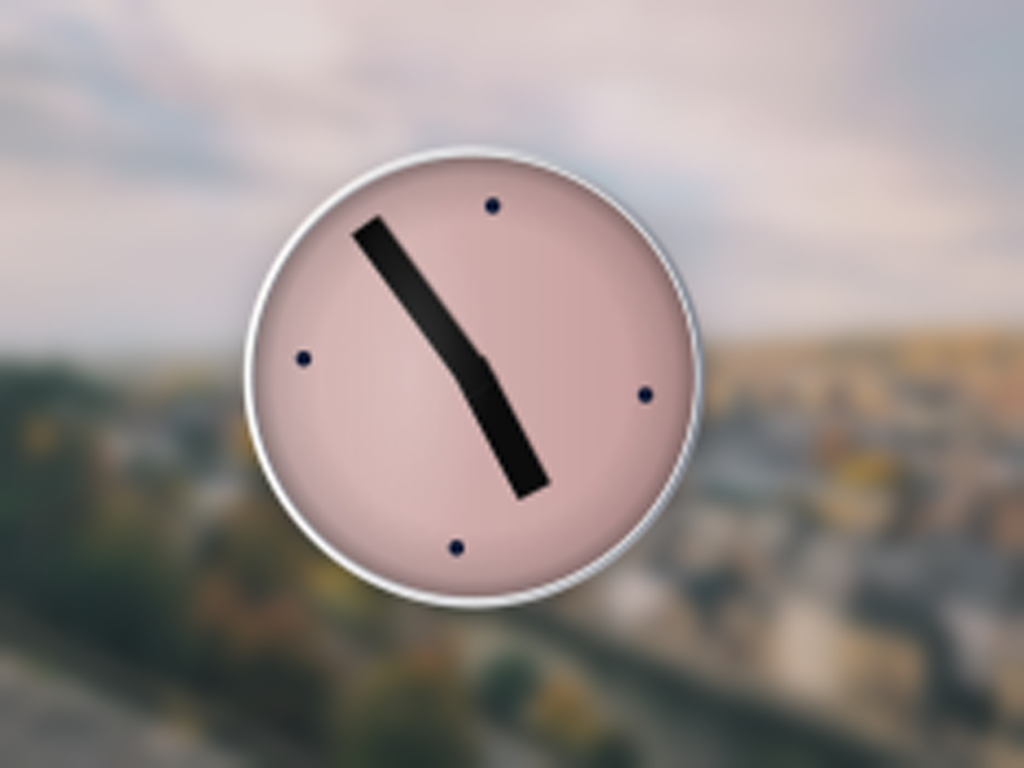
4:53
